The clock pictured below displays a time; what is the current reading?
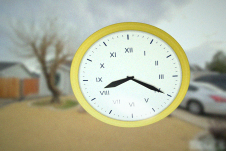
8:20
